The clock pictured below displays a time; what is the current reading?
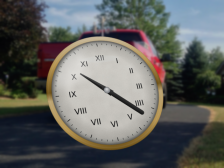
10:22
